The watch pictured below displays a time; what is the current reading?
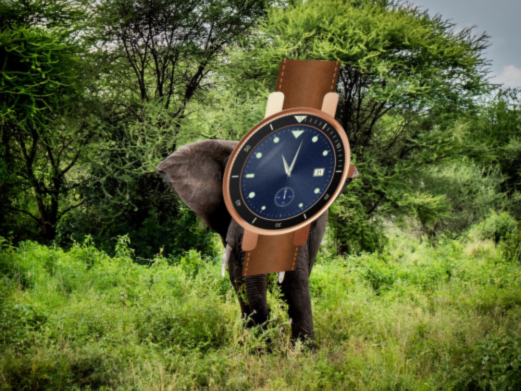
11:02
